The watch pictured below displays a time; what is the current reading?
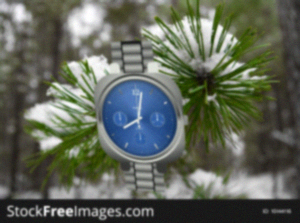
8:02
